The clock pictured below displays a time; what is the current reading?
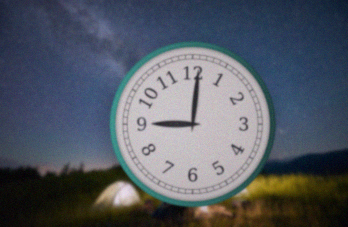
9:01
